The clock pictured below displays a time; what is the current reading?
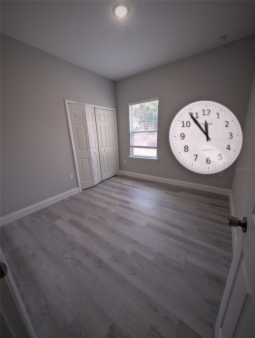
11:54
